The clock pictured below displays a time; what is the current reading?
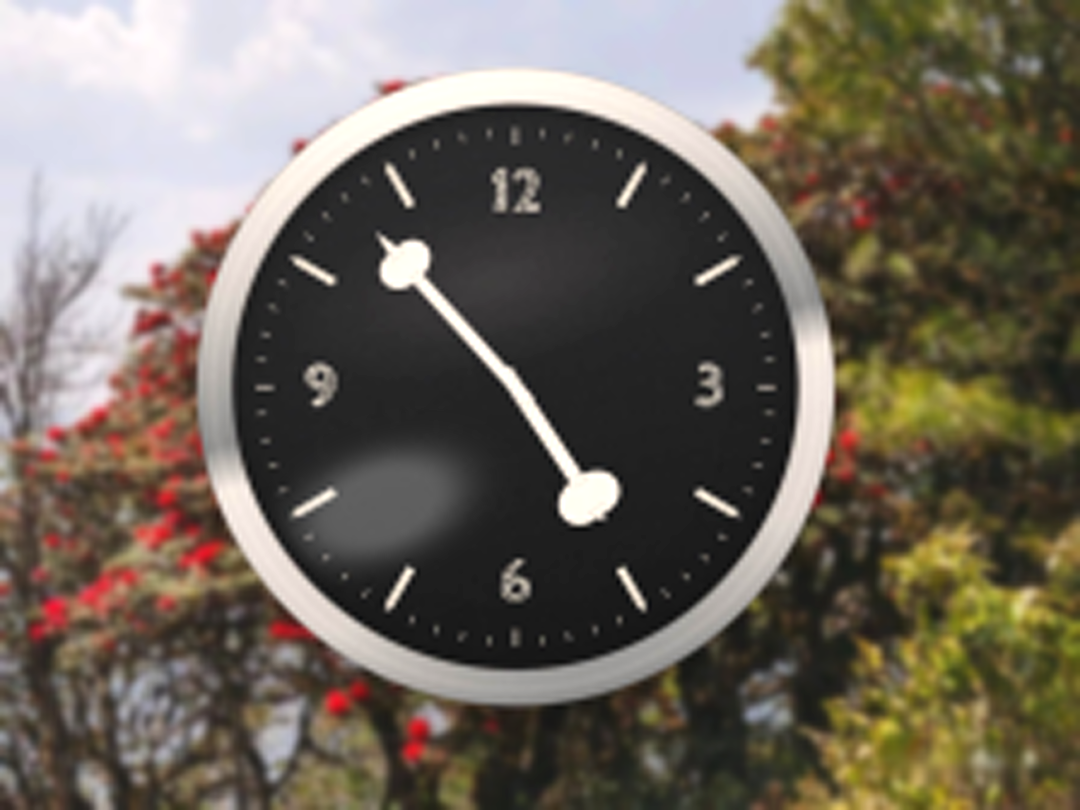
4:53
